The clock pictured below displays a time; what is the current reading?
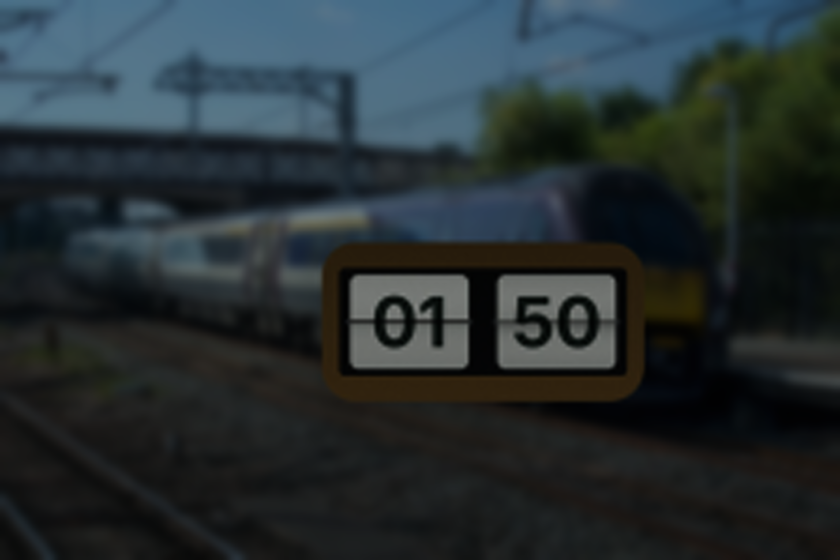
1:50
